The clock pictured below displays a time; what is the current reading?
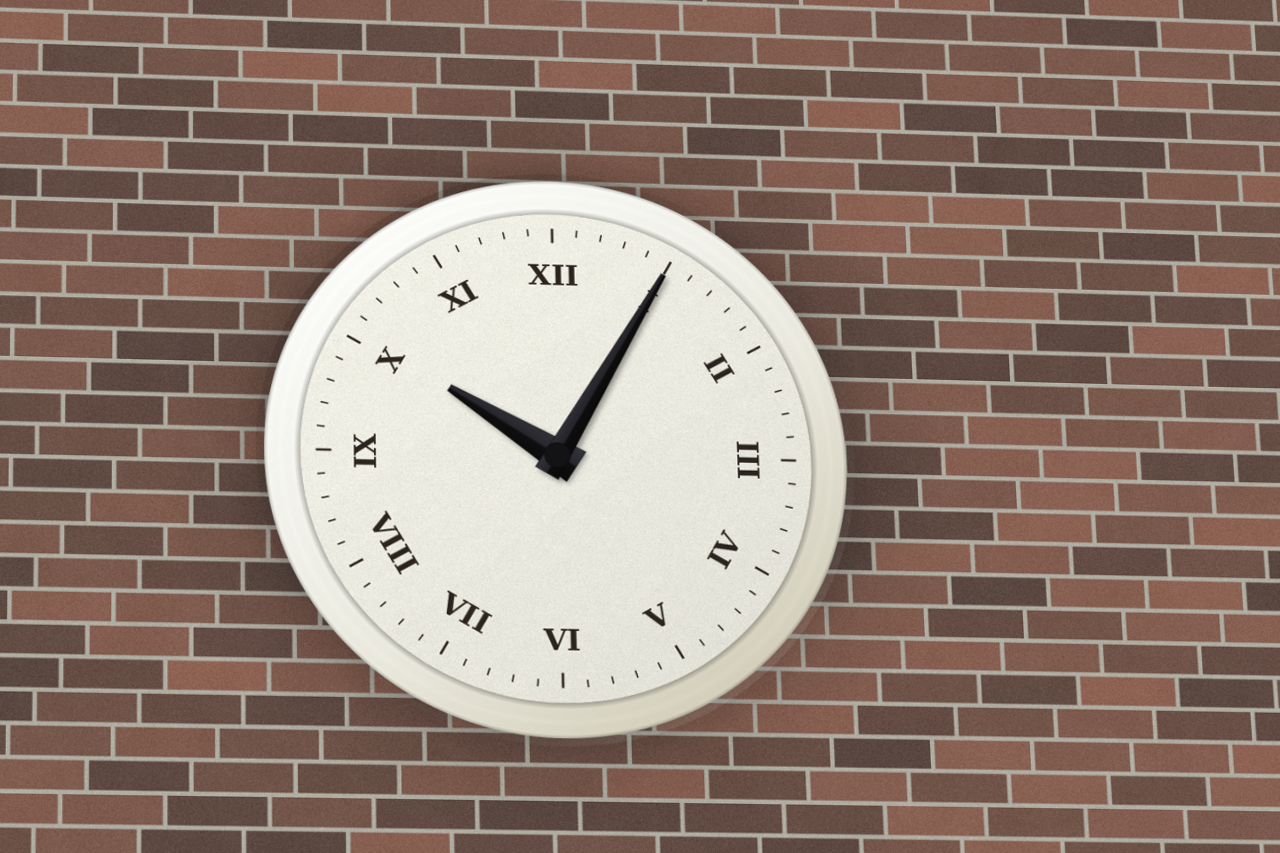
10:05
